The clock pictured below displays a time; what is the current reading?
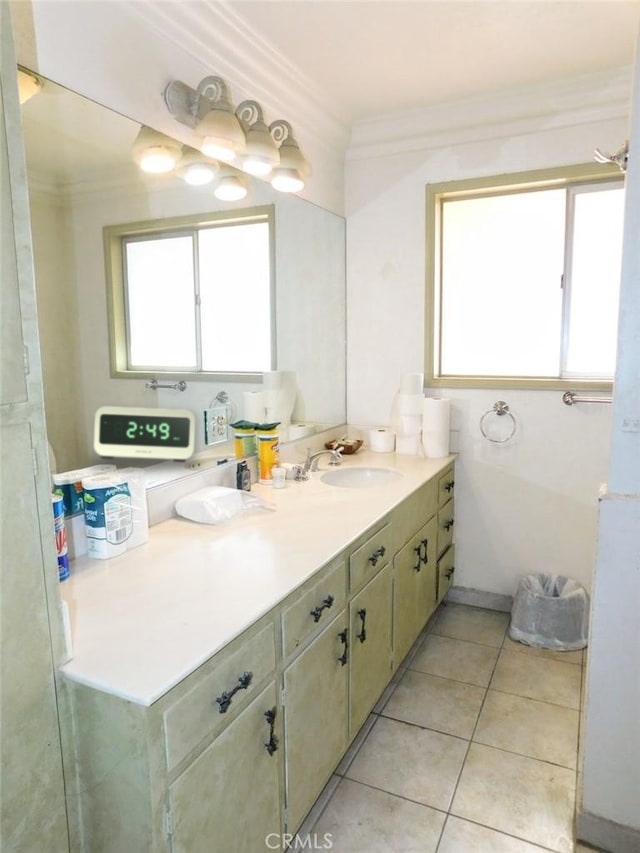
2:49
